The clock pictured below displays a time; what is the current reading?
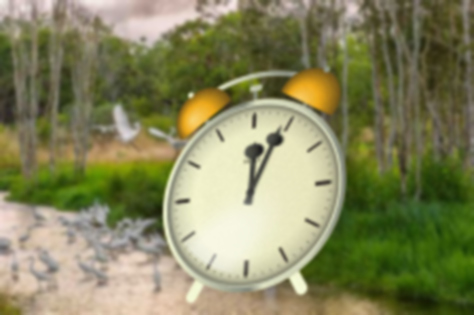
12:04
